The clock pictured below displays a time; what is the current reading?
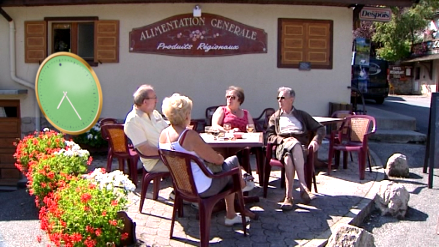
7:25
